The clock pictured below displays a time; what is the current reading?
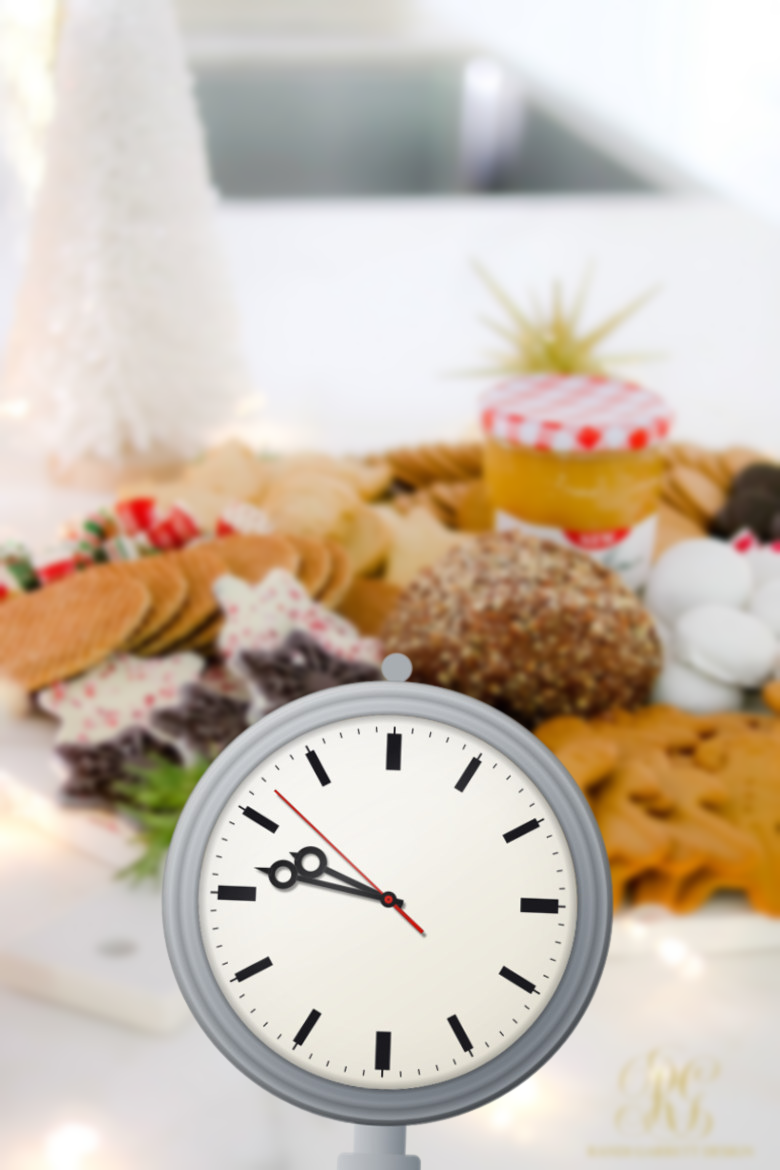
9:46:52
